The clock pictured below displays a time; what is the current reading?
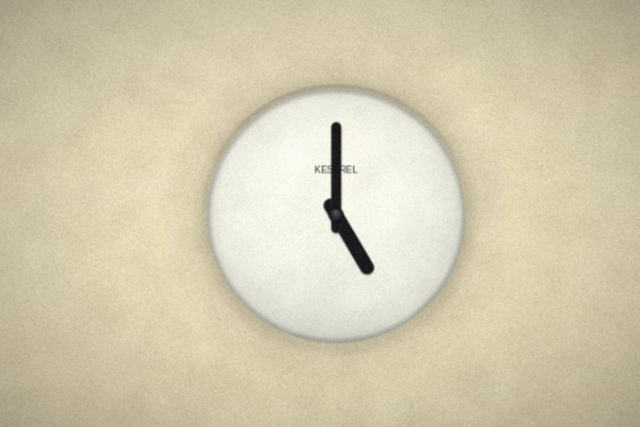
5:00
